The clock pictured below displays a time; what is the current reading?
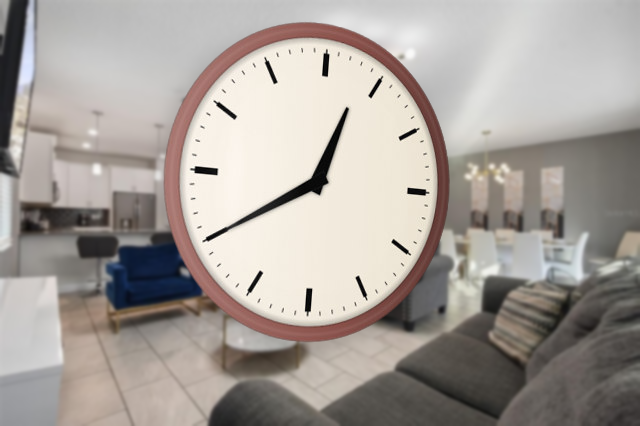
12:40
